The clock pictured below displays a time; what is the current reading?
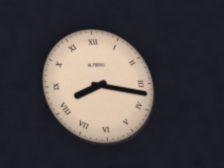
8:17
